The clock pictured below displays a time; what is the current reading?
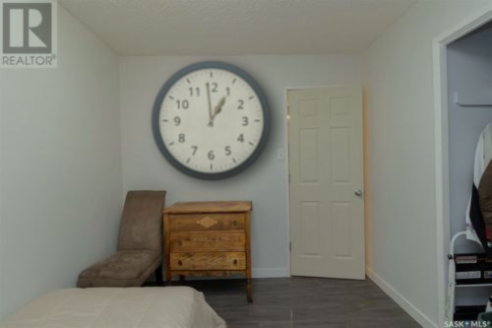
12:59
